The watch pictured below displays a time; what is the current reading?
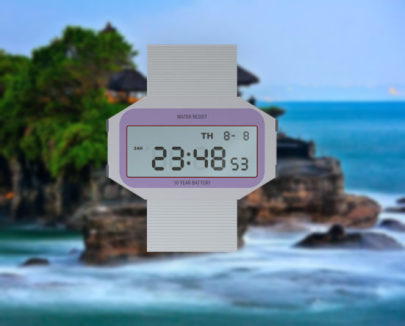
23:48:53
